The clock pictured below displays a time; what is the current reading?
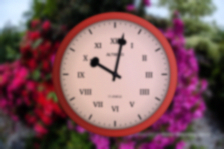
10:02
